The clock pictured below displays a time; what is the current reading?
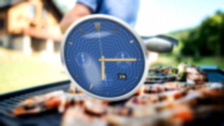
6:15
